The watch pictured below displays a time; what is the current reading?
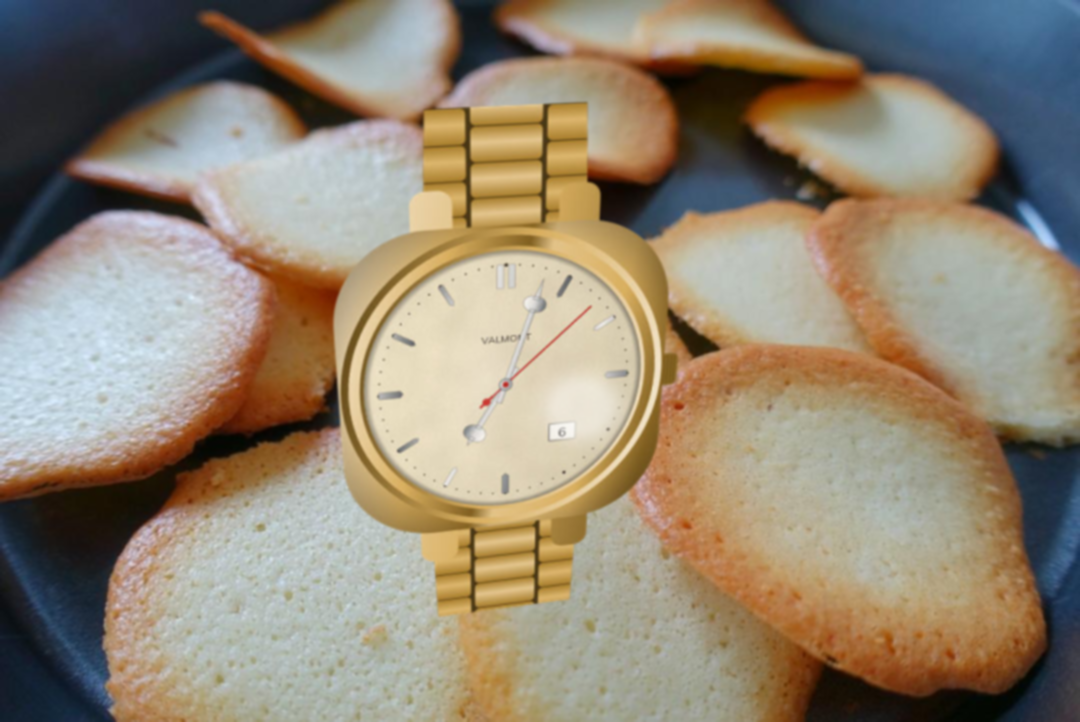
7:03:08
